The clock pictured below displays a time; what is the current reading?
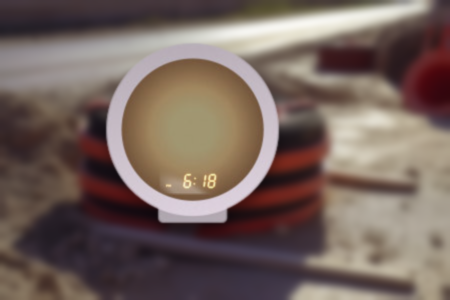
6:18
